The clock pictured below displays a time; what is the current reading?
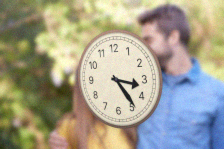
3:24
